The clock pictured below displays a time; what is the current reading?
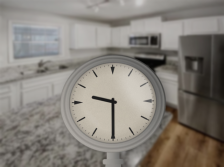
9:30
